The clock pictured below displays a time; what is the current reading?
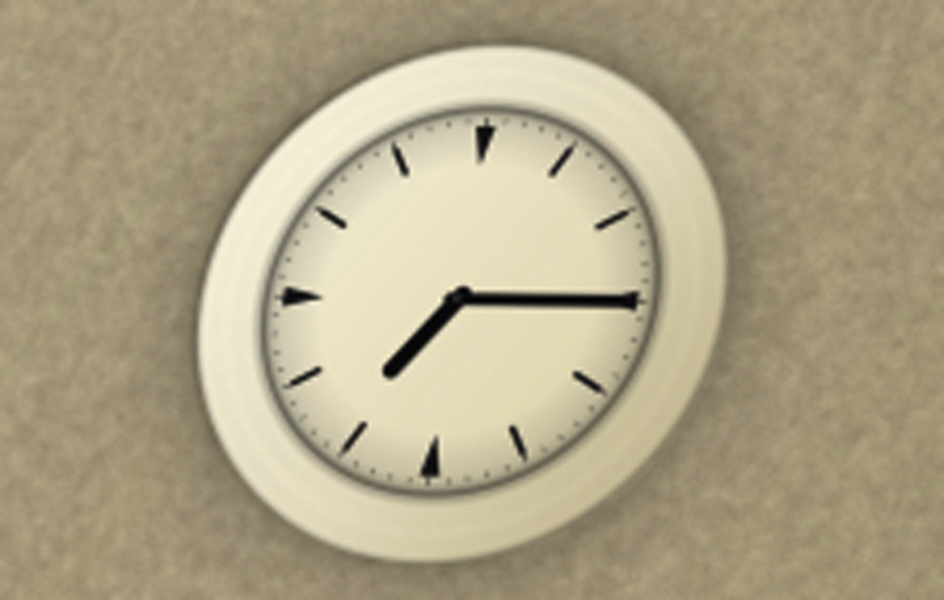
7:15
